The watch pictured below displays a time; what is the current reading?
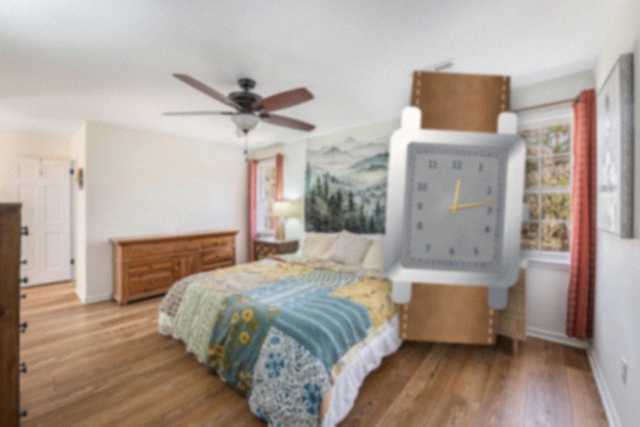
12:13
